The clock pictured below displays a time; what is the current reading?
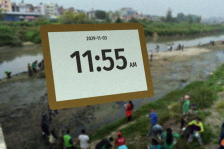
11:55
